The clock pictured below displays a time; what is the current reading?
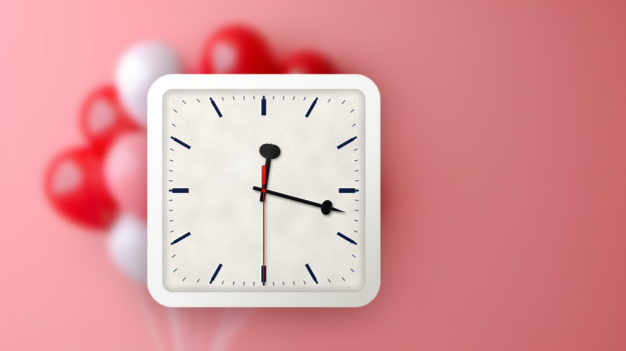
12:17:30
